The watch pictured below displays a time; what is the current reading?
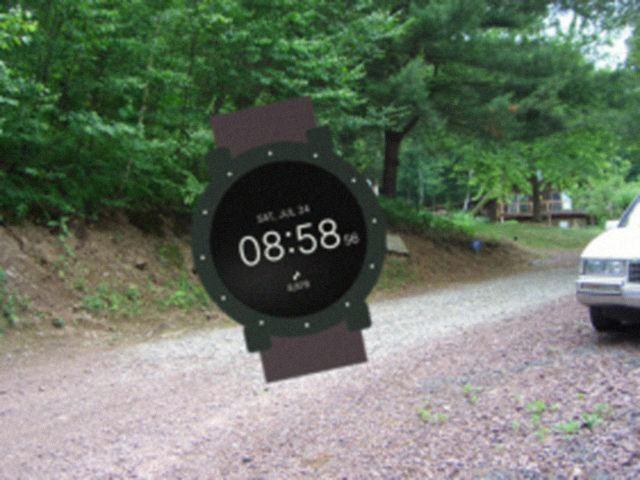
8:58
